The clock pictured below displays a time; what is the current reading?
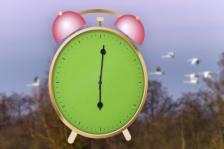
6:01
